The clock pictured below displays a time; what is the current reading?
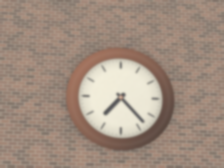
7:23
